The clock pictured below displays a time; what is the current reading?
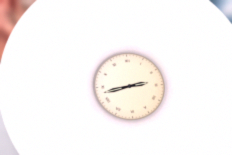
2:43
